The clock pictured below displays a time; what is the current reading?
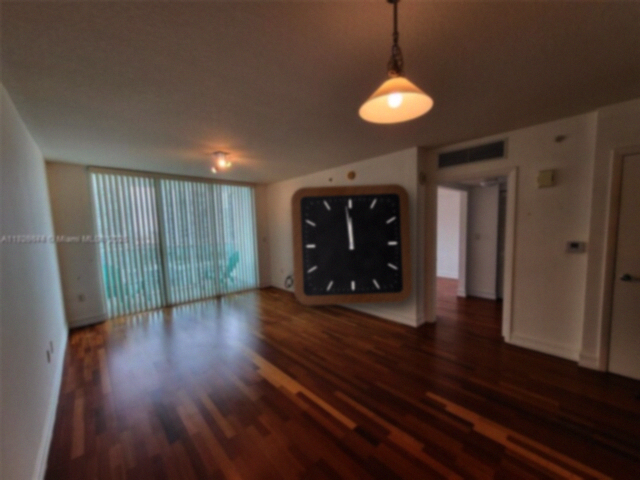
11:59
